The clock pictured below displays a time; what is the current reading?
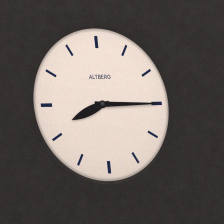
8:15
